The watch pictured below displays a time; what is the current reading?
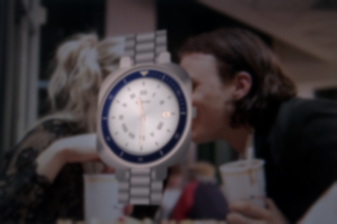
11:30
